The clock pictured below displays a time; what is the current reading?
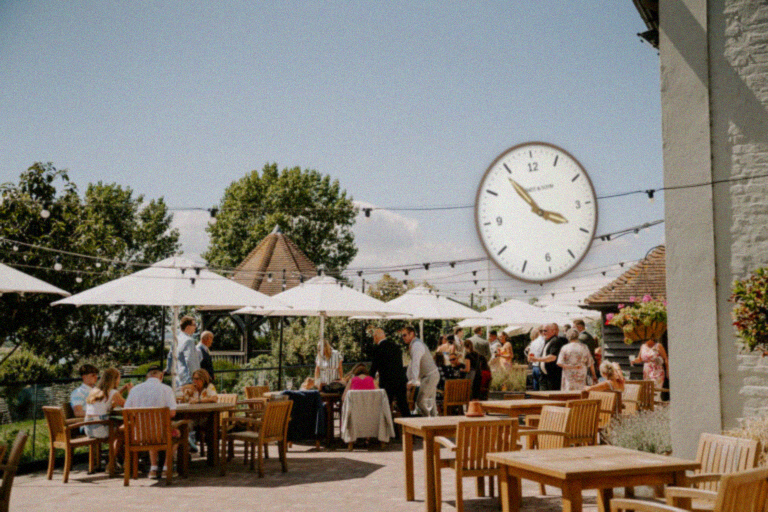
3:54
